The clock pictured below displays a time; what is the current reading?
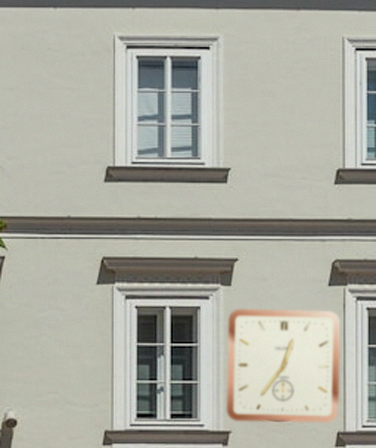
12:36
